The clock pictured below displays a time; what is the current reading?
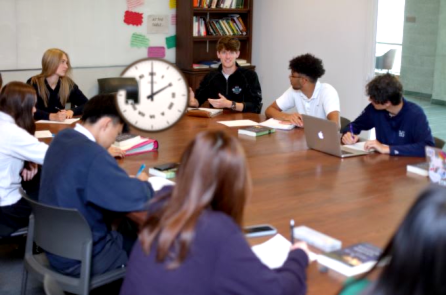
2:00
